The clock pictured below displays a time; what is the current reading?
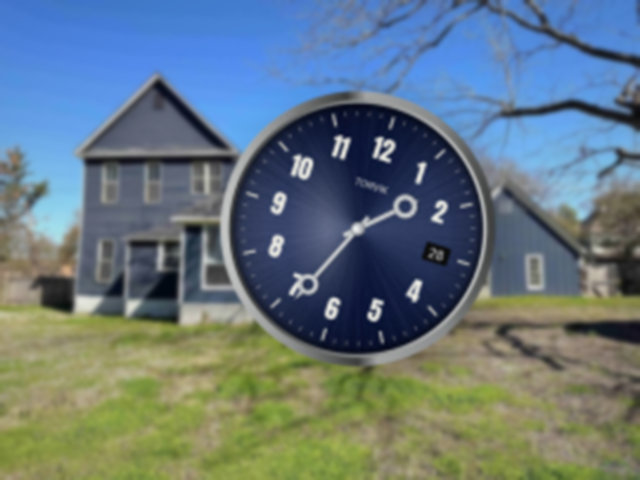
1:34
